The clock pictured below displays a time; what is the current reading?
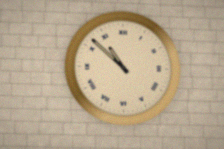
10:52
